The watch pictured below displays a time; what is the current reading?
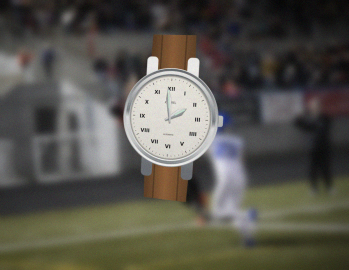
1:59
